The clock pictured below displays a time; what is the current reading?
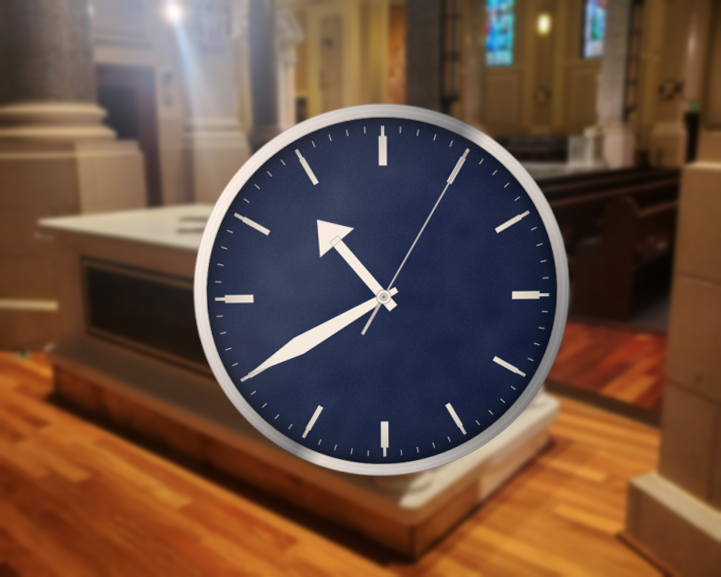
10:40:05
